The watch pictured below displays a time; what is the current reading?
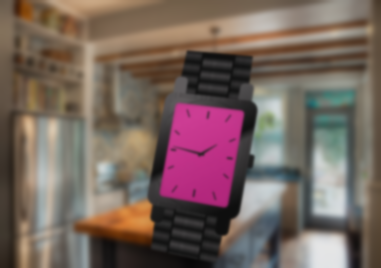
1:46
